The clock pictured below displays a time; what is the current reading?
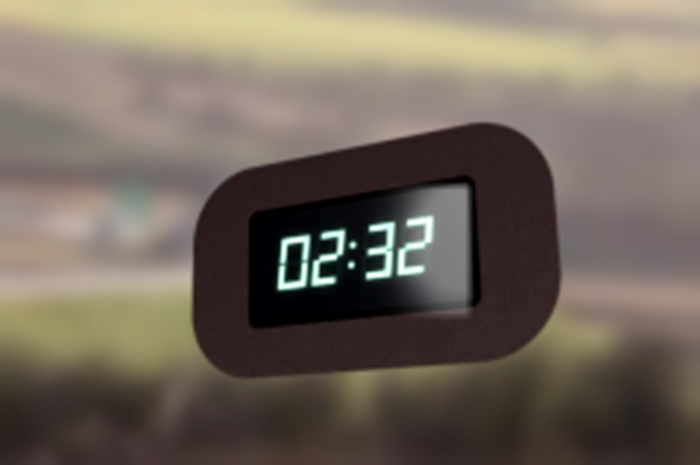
2:32
